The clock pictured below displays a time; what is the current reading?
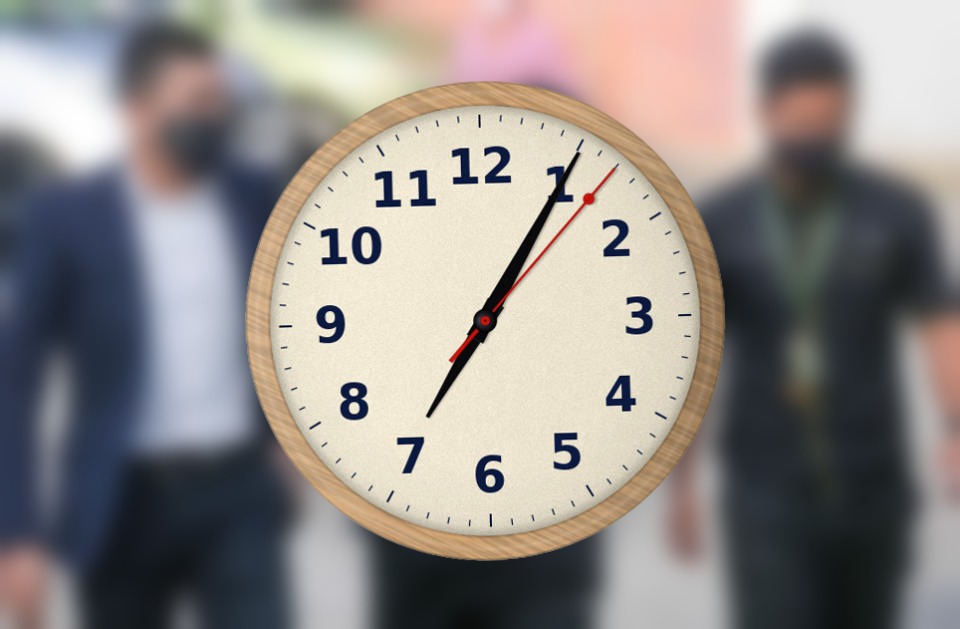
7:05:07
